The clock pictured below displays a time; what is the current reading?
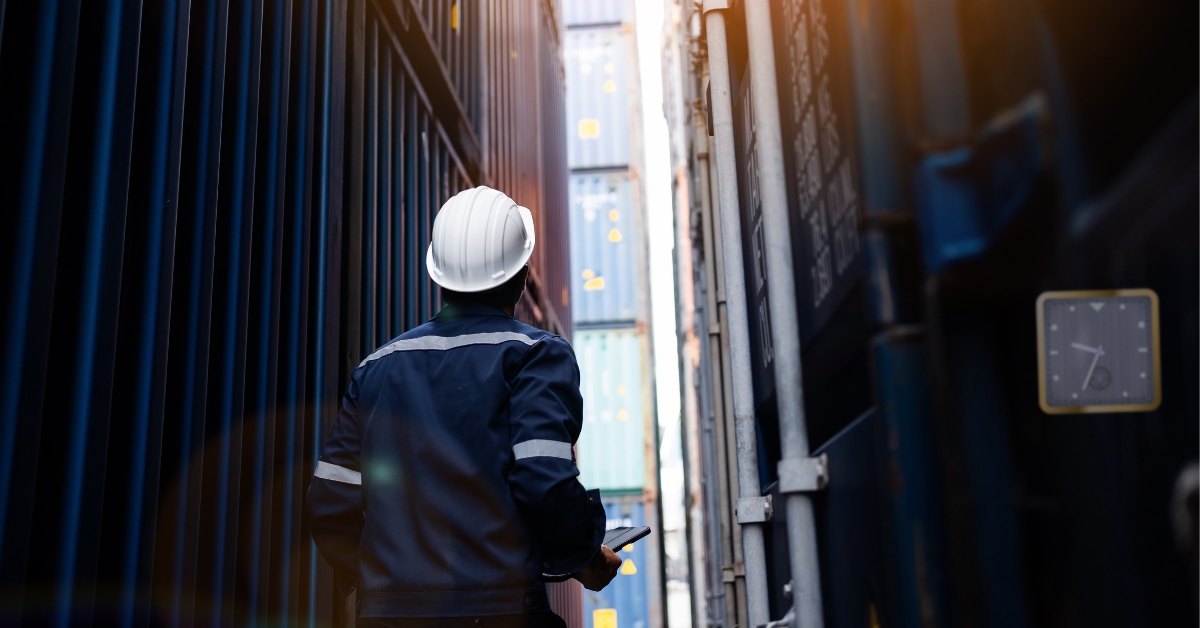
9:34
